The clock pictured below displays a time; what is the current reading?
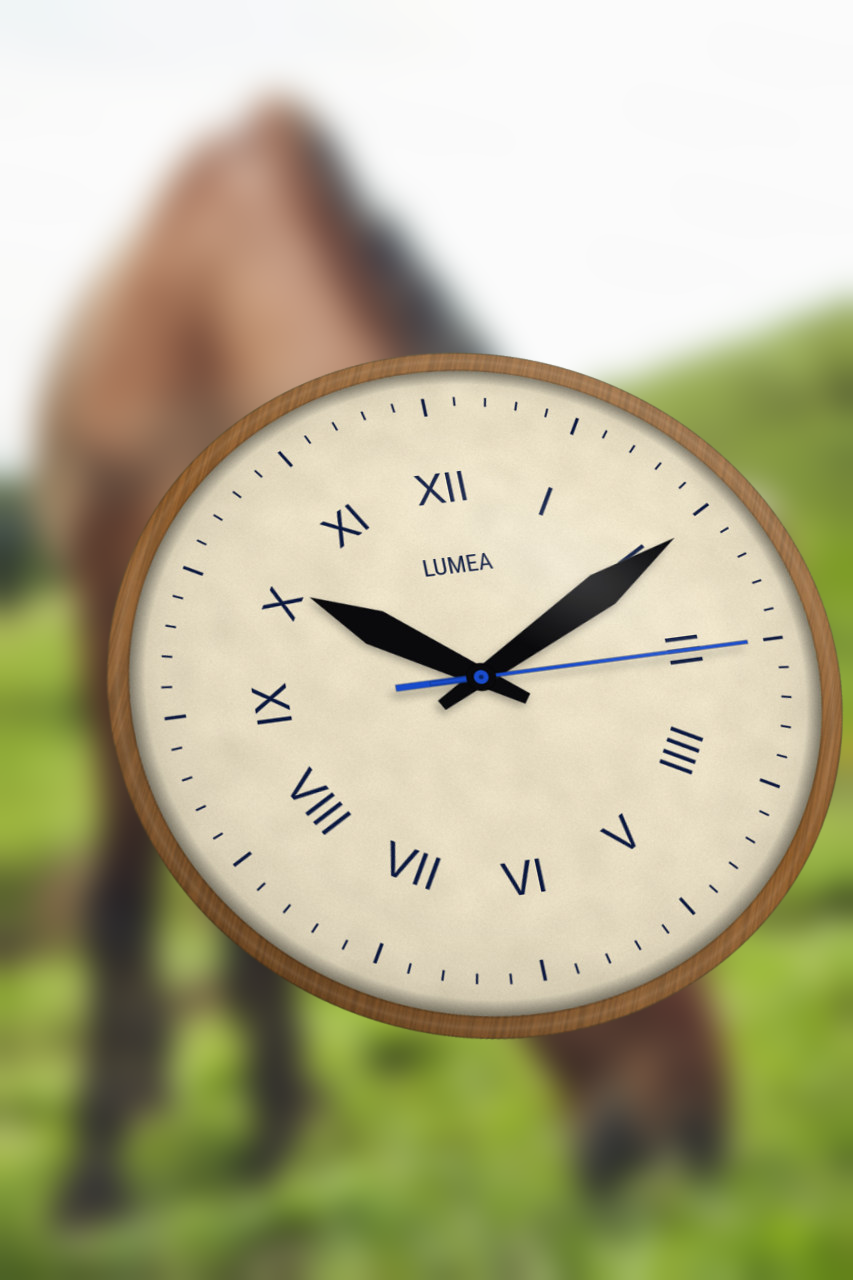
10:10:15
